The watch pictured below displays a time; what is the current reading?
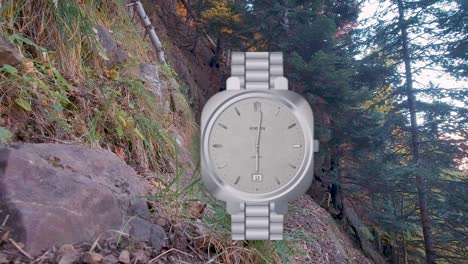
6:01
